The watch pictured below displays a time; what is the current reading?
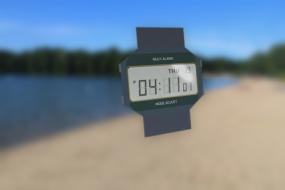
4:11:01
